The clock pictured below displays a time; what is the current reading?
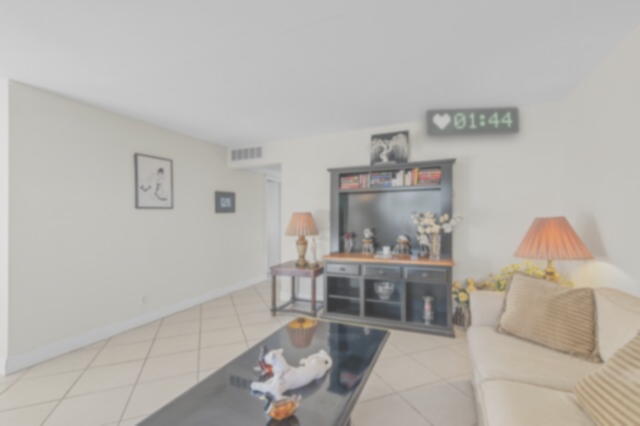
1:44
